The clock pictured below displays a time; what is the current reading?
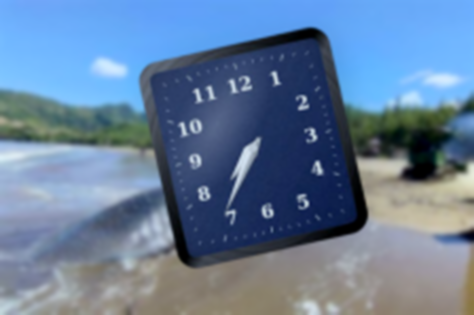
7:36
